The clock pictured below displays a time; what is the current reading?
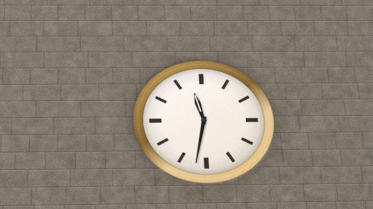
11:32
